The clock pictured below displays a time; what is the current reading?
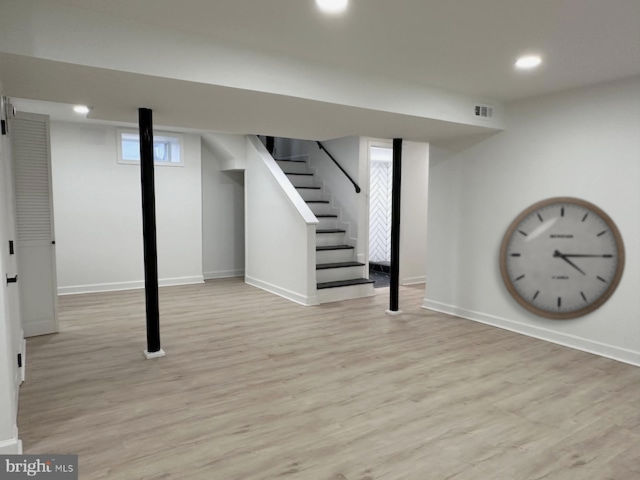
4:15
